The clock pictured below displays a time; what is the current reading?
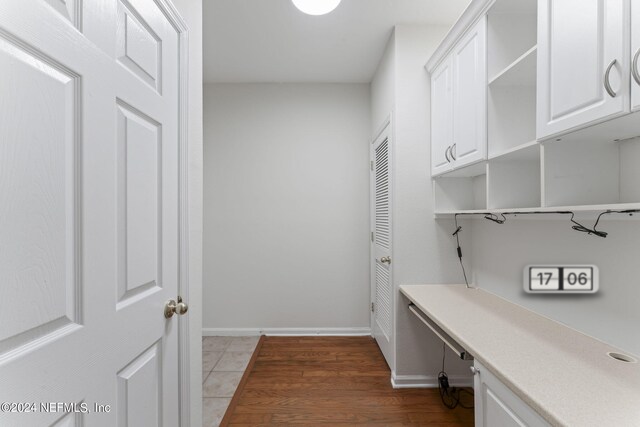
17:06
